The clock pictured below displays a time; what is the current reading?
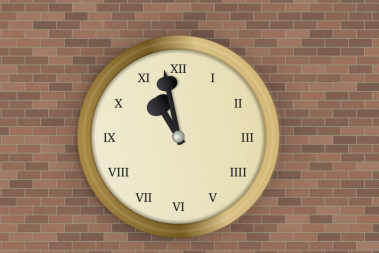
10:58
